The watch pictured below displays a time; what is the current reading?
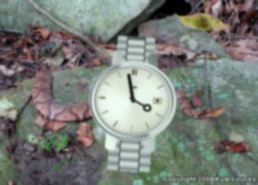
3:58
